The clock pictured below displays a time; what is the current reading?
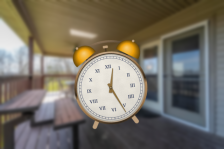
12:26
